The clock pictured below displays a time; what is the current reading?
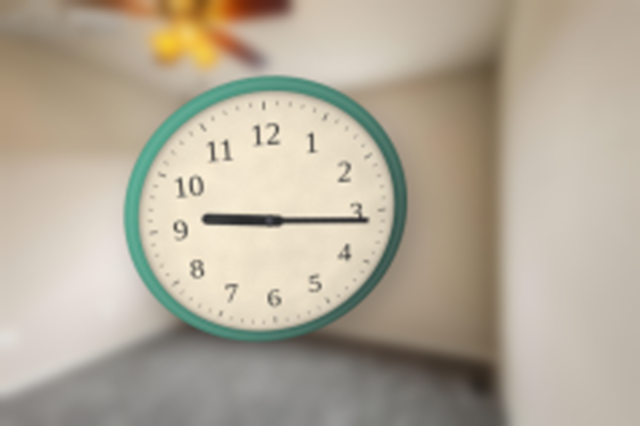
9:16
